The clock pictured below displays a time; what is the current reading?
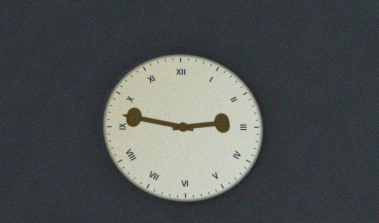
2:47
